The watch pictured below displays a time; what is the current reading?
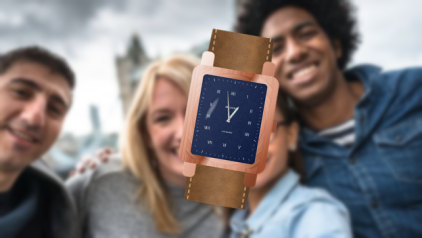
12:58
